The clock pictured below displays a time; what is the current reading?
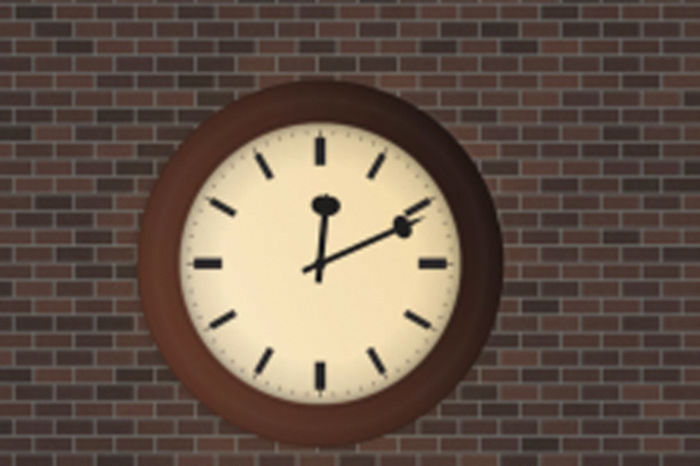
12:11
